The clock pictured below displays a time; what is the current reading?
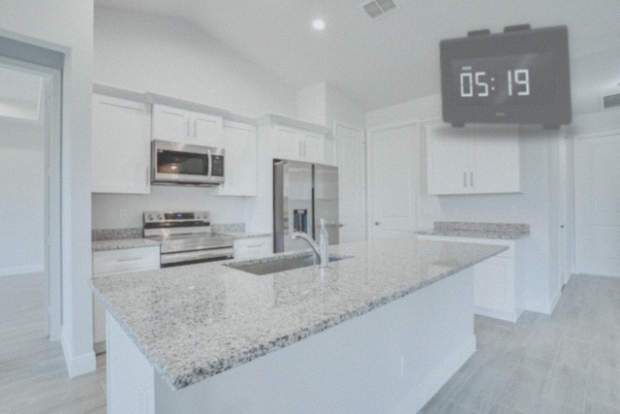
5:19
